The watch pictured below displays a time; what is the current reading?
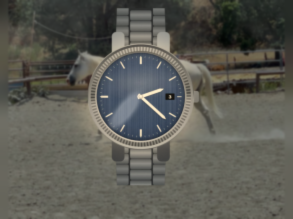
2:22
